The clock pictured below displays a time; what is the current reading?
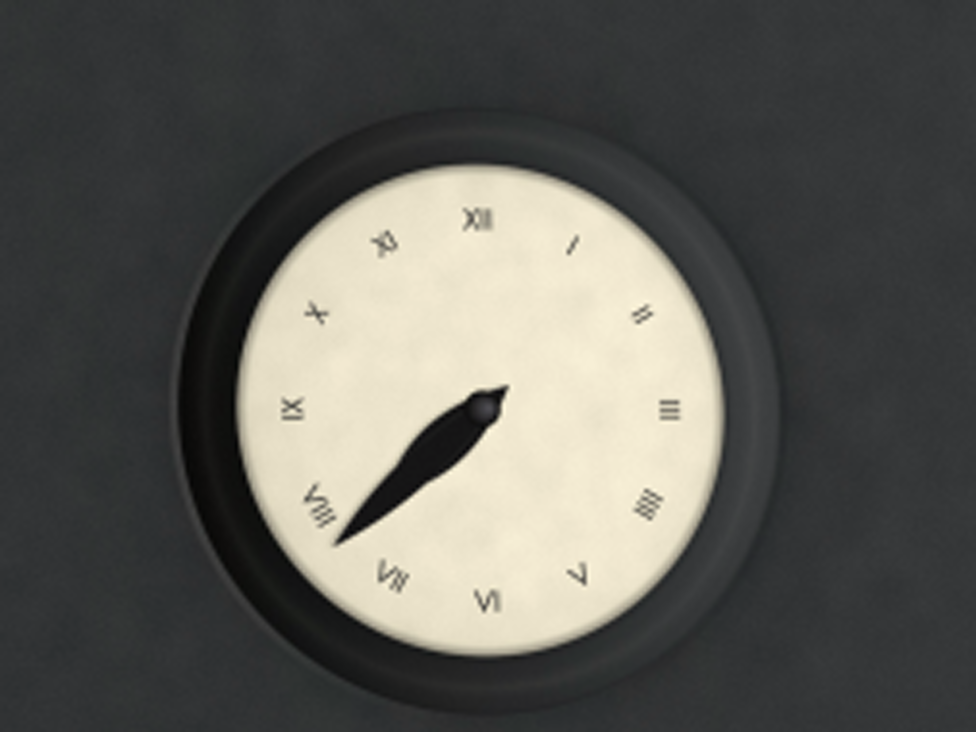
7:38
